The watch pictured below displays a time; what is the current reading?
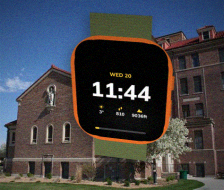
11:44
